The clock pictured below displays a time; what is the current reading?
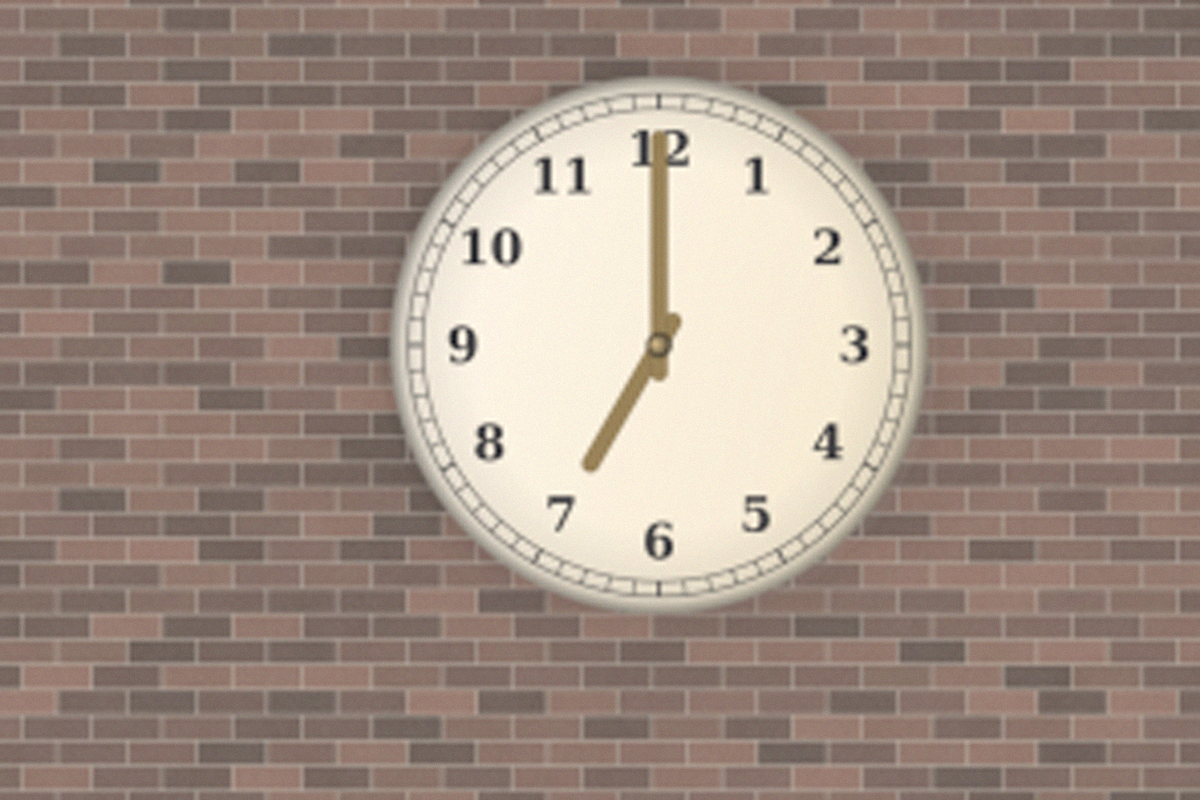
7:00
